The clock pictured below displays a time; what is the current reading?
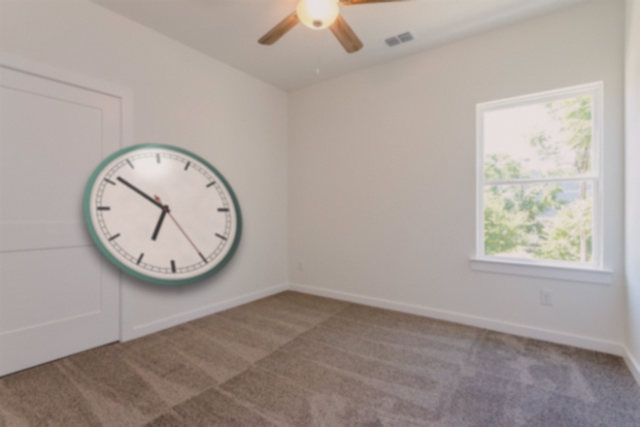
6:51:25
